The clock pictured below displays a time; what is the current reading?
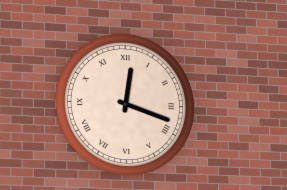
12:18
